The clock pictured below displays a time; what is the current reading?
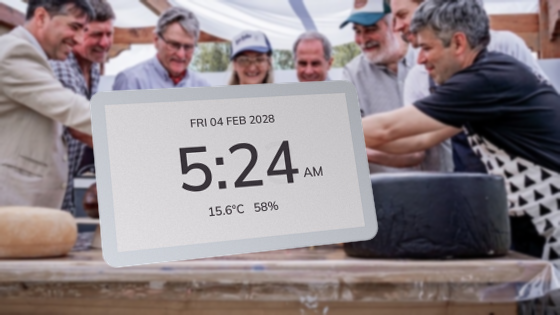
5:24
